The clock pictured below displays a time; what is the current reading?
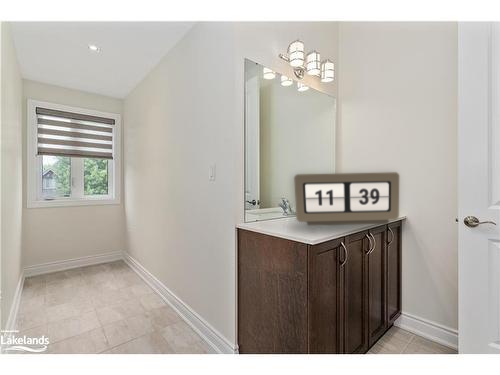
11:39
